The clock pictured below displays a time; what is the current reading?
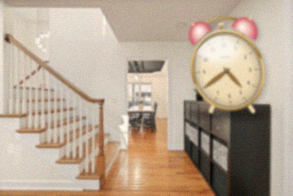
4:40
